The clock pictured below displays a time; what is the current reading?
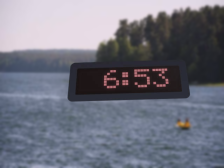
6:53
